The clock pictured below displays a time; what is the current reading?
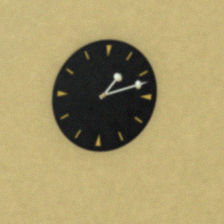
1:12
